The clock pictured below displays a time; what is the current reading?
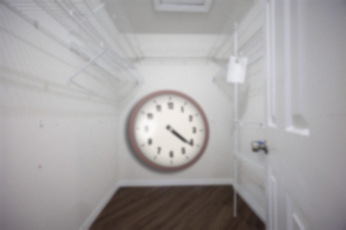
4:21
